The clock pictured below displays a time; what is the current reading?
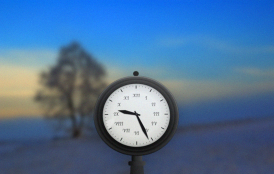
9:26
